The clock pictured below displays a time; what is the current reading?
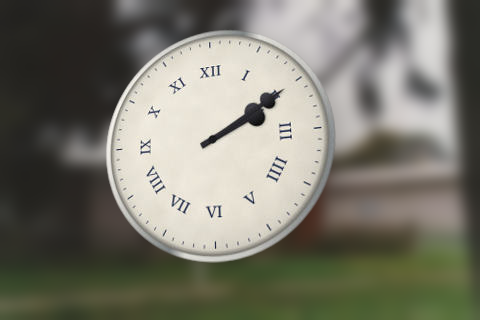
2:10
